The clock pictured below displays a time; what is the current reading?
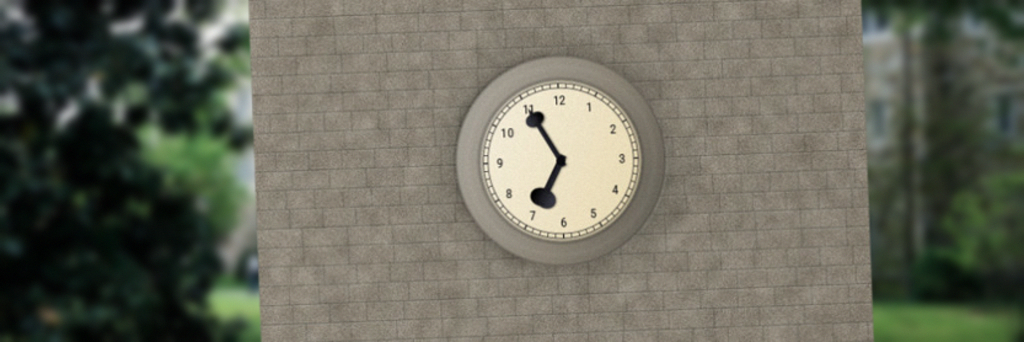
6:55
